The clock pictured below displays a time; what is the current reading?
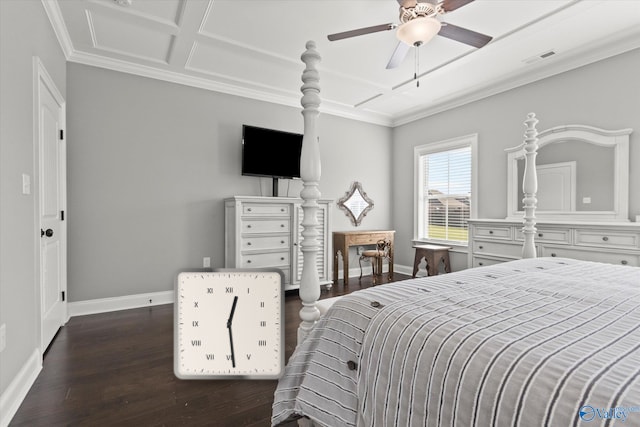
12:29
